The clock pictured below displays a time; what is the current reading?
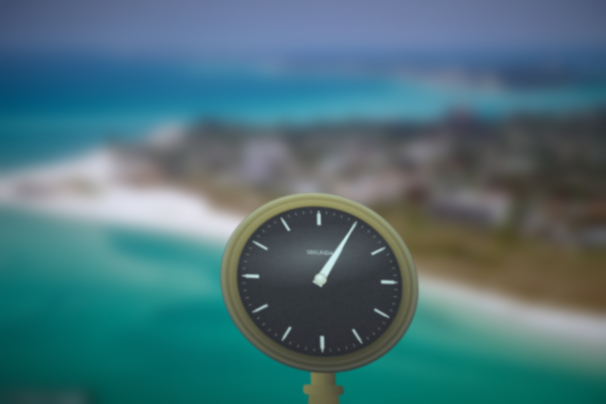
1:05
